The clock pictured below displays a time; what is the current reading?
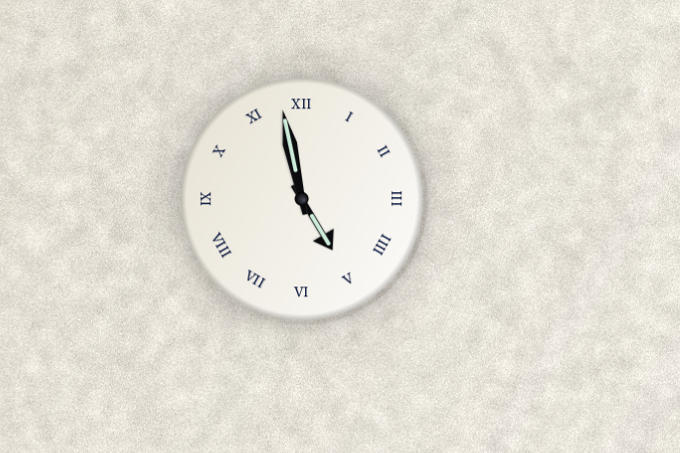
4:58
